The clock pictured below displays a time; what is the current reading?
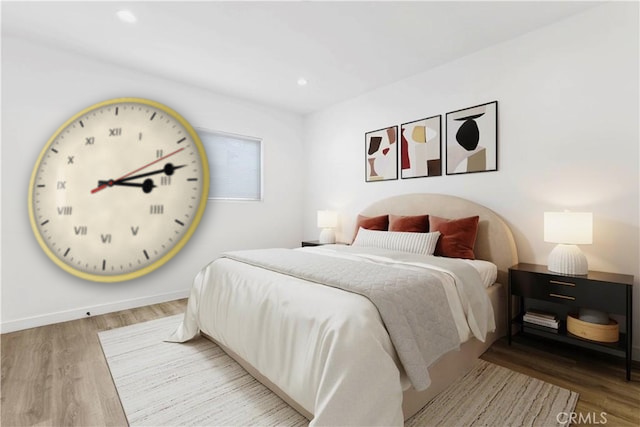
3:13:11
